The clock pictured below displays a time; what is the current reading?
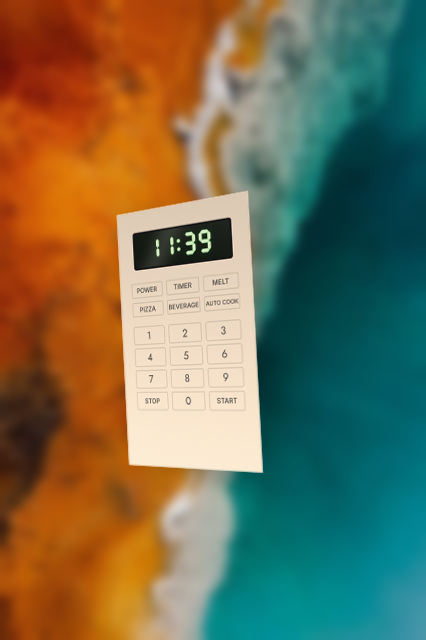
11:39
